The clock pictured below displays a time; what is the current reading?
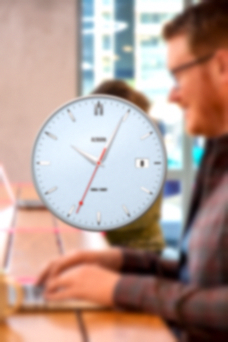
10:04:34
